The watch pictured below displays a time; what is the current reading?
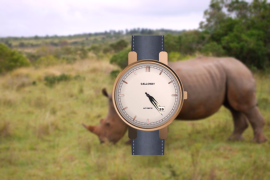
4:24
